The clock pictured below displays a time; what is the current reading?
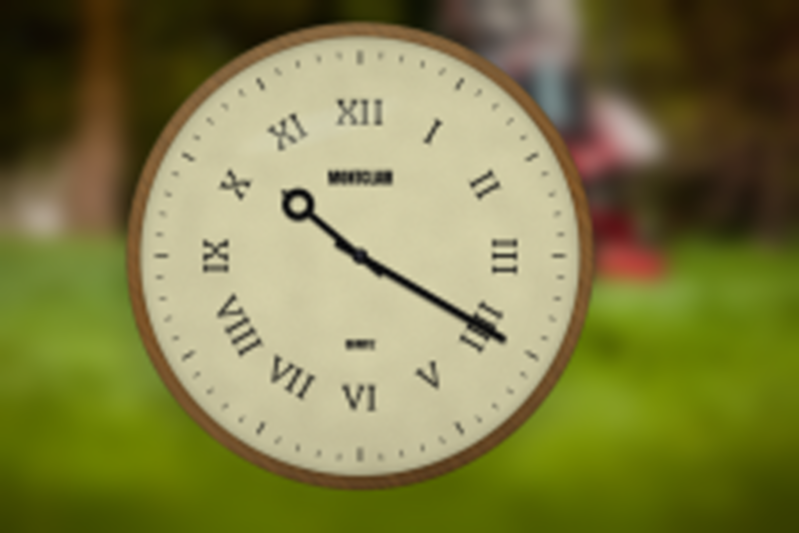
10:20
